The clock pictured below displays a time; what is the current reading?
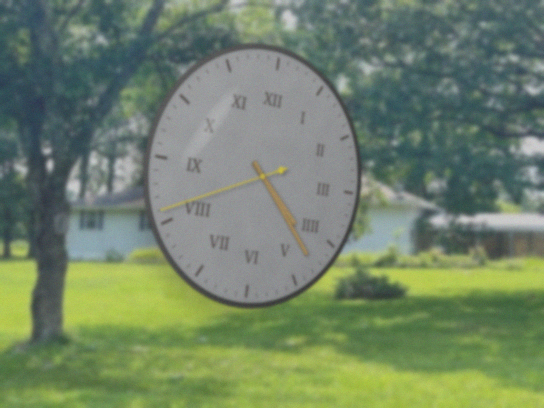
4:22:41
